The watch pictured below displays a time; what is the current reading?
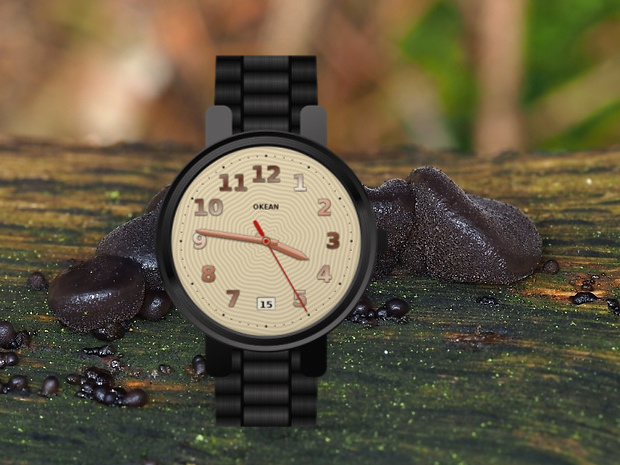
3:46:25
